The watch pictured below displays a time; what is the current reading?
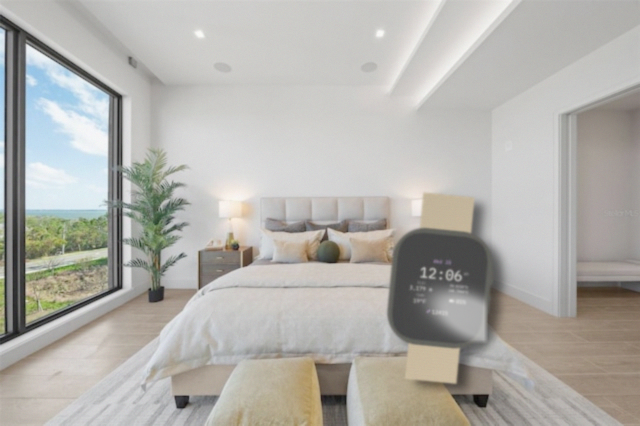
12:06
